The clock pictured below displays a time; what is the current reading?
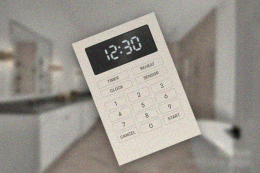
12:30
